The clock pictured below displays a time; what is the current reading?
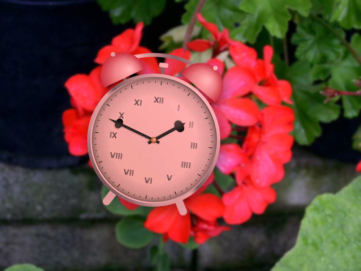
1:48
